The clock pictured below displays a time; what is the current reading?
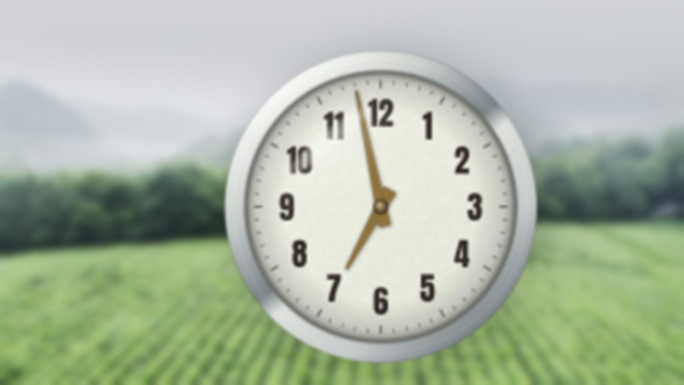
6:58
